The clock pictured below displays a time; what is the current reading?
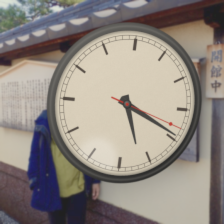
5:19:18
